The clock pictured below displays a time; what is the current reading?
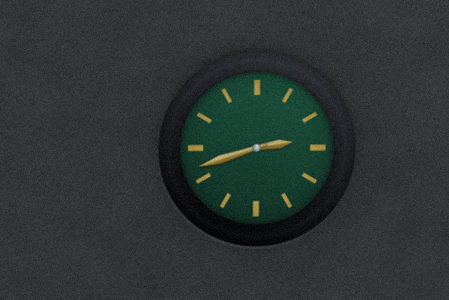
2:42
